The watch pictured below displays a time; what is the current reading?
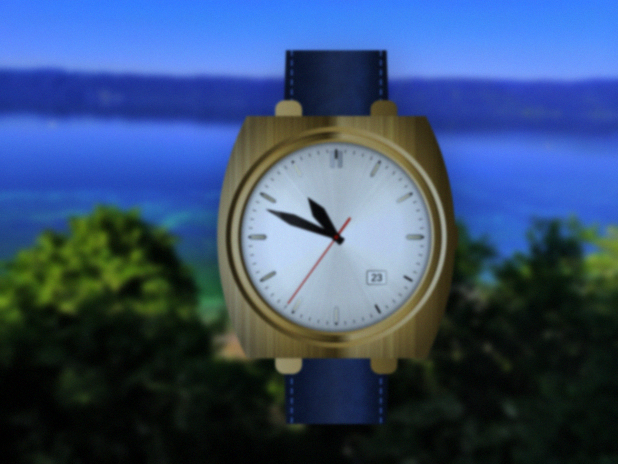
10:48:36
